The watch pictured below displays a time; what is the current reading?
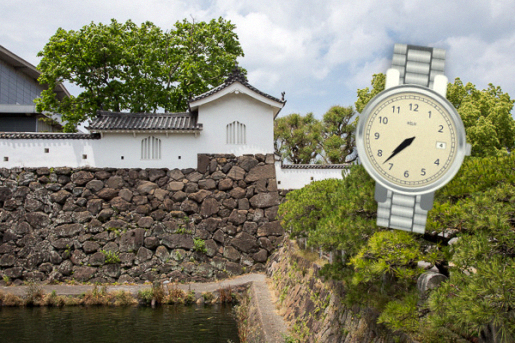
7:37
